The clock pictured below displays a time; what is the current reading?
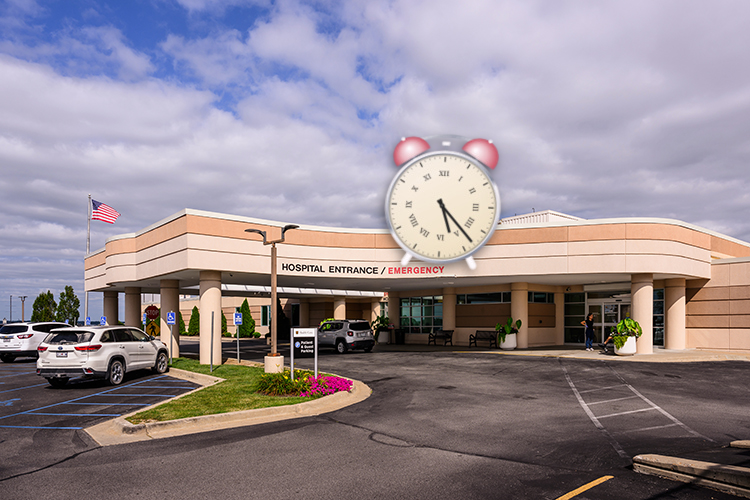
5:23
